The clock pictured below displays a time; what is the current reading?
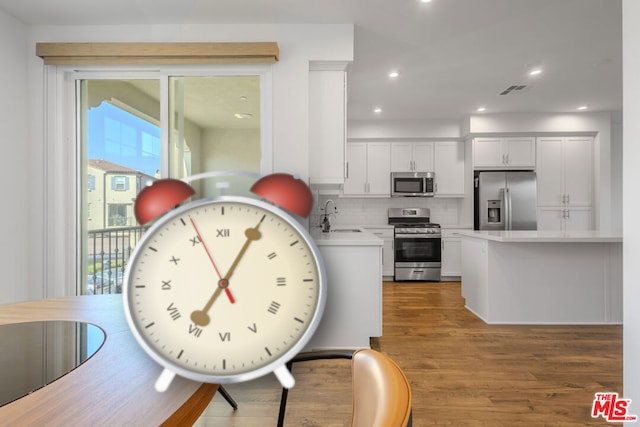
7:04:56
